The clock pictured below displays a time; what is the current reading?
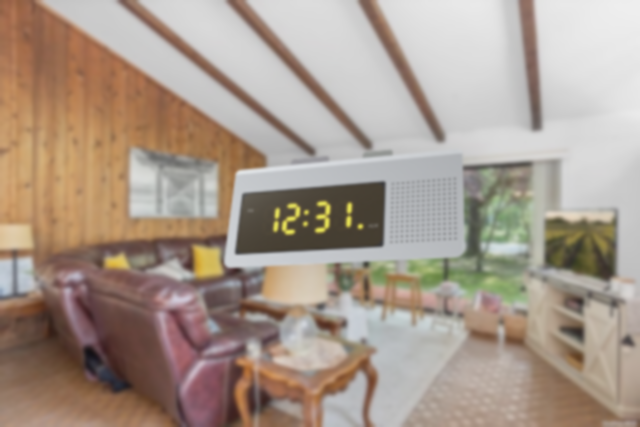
12:31
